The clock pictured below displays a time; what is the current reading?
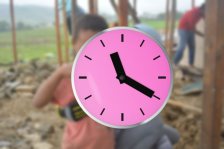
11:20
